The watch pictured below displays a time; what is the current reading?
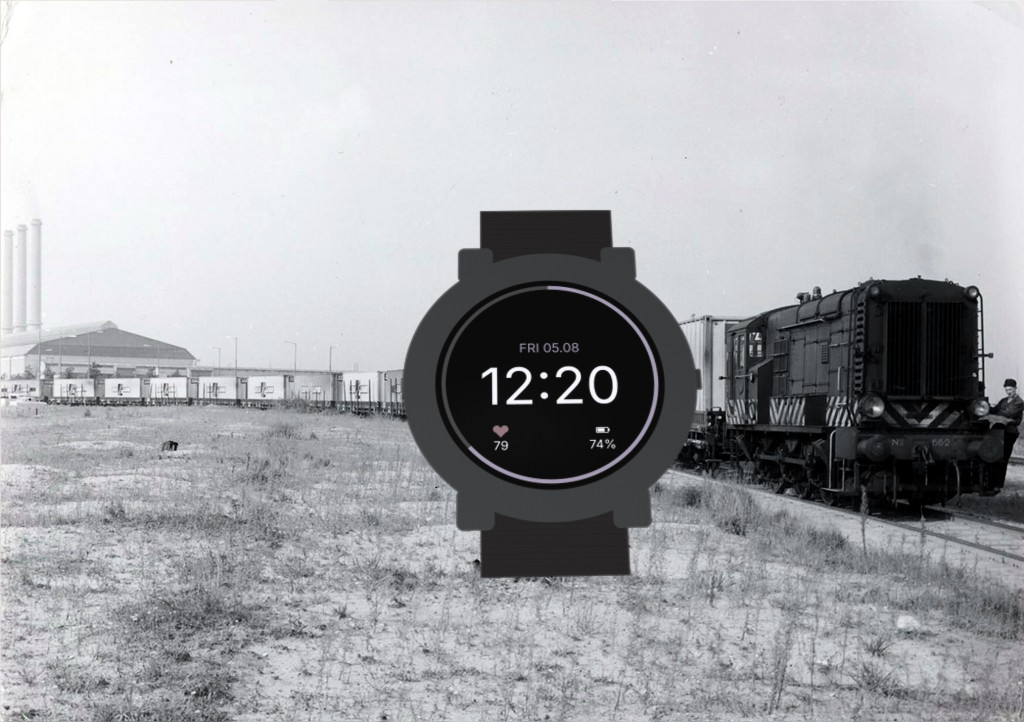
12:20
